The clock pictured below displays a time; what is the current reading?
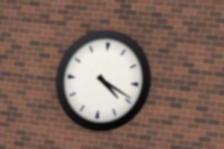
4:19
